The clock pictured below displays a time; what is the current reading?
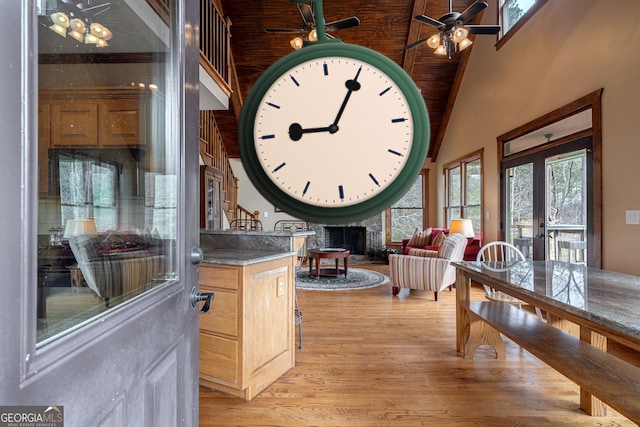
9:05
